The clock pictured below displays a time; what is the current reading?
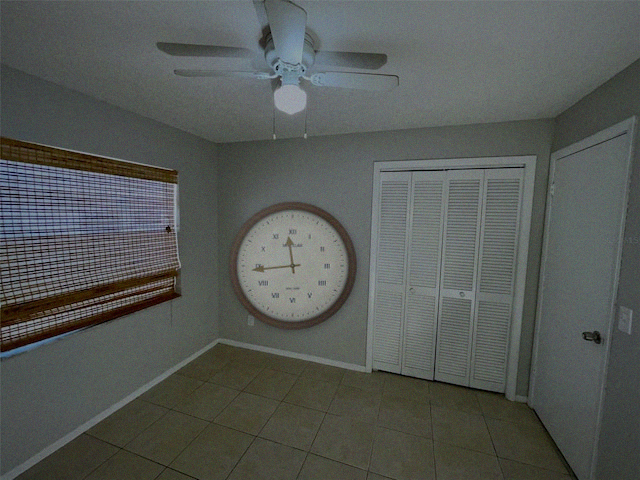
11:44
